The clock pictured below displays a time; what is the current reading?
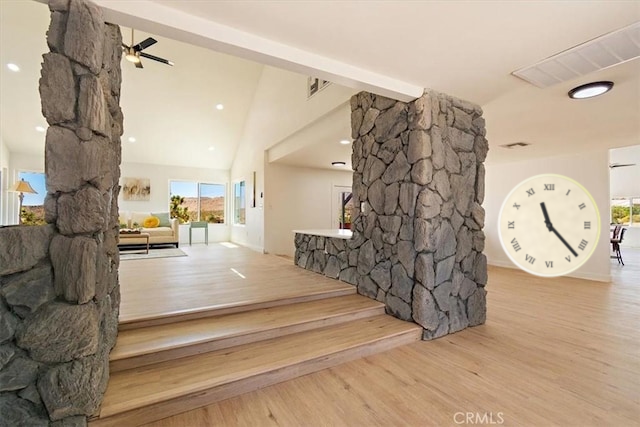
11:23
